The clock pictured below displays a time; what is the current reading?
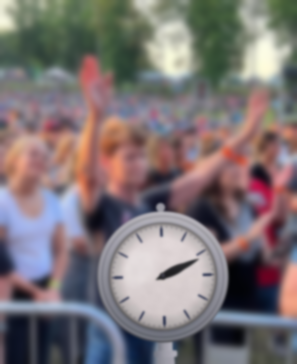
2:11
